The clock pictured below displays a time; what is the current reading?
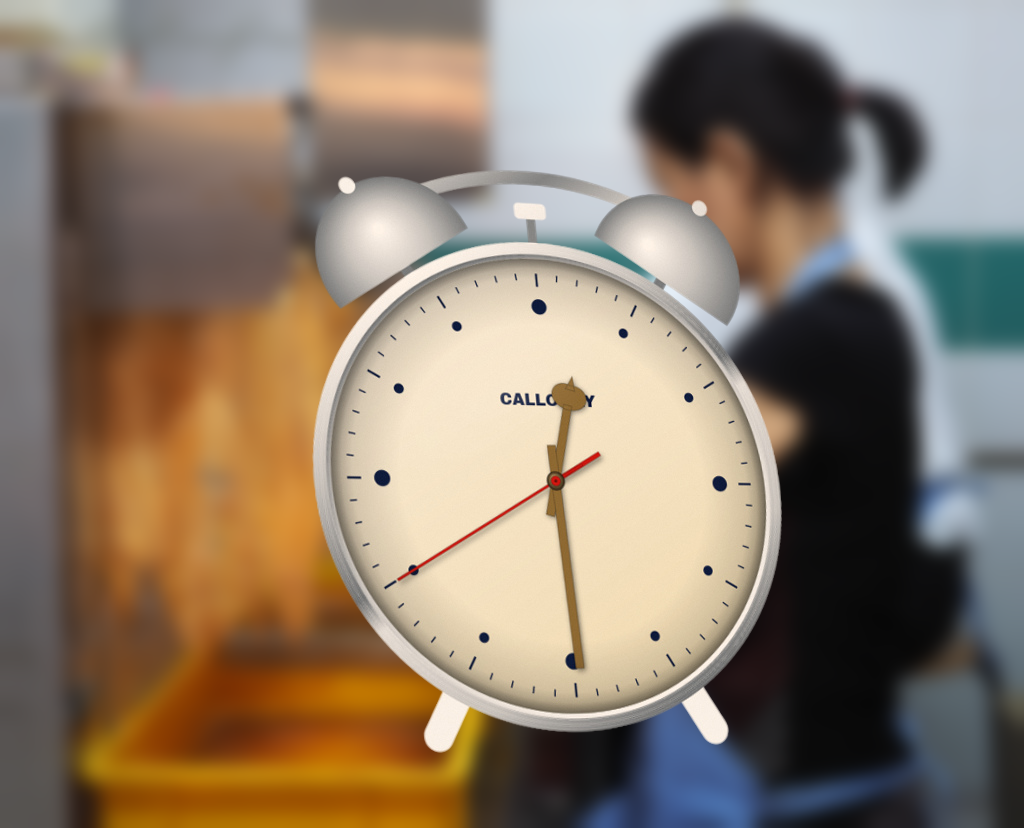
12:29:40
